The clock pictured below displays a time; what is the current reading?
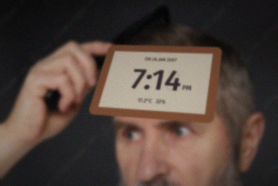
7:14
